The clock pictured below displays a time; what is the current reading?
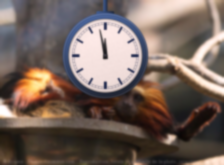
11:58
